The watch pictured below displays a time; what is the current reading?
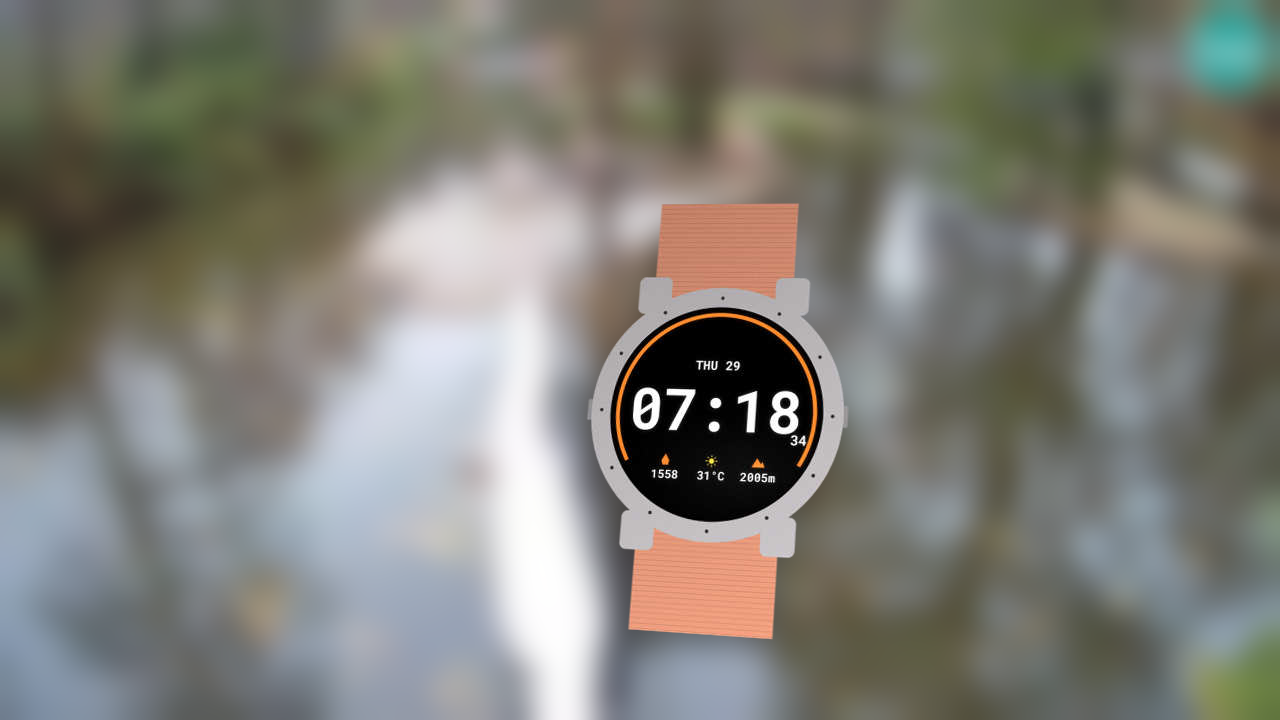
7:18:34
